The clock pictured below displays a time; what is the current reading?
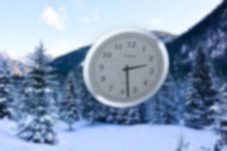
2:28
